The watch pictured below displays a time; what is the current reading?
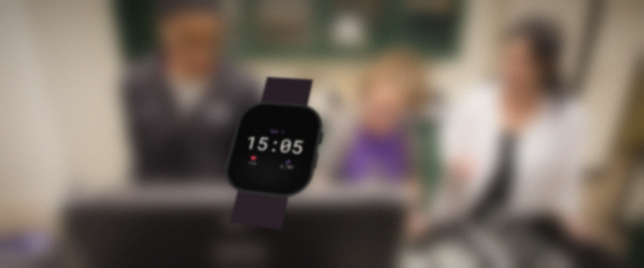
15:05
